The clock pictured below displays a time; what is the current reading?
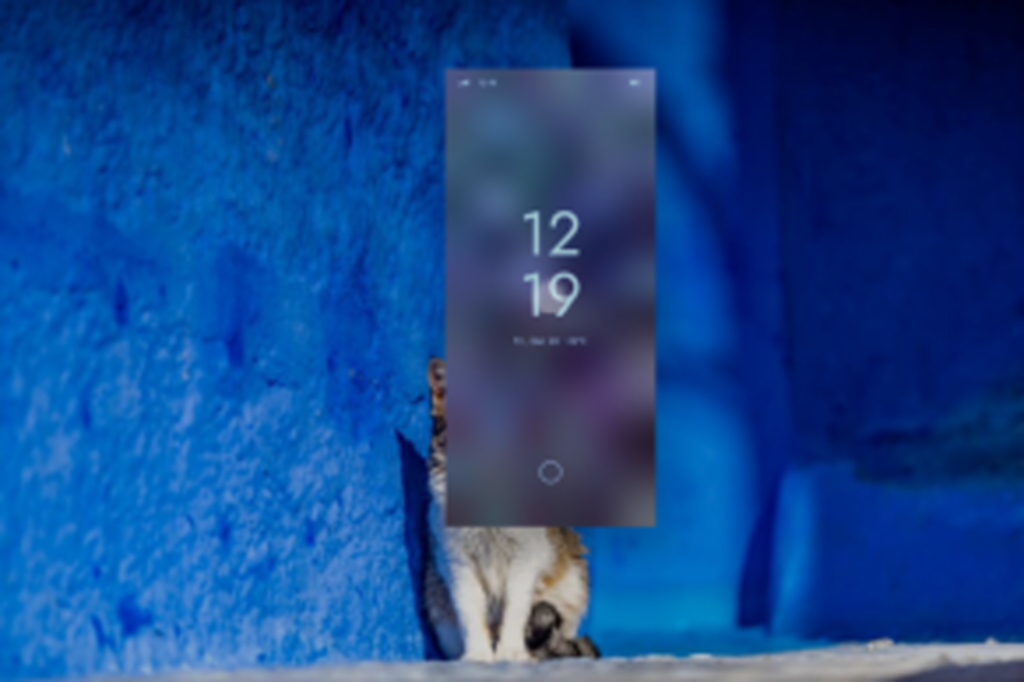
12:19
